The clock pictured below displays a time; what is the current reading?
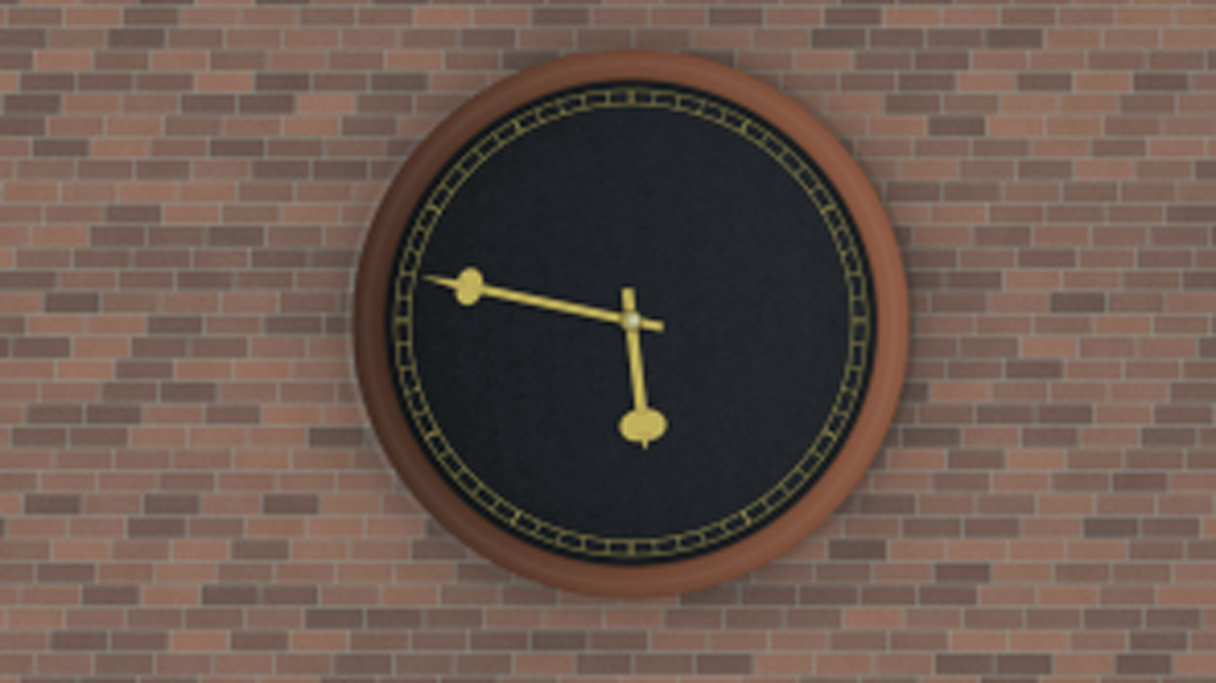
5:47
